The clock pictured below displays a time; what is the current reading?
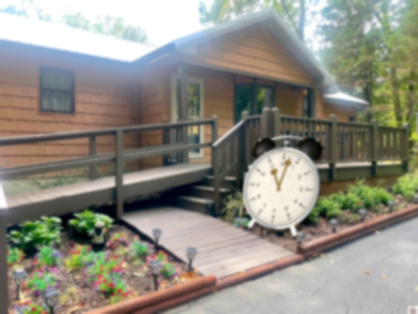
11:02
